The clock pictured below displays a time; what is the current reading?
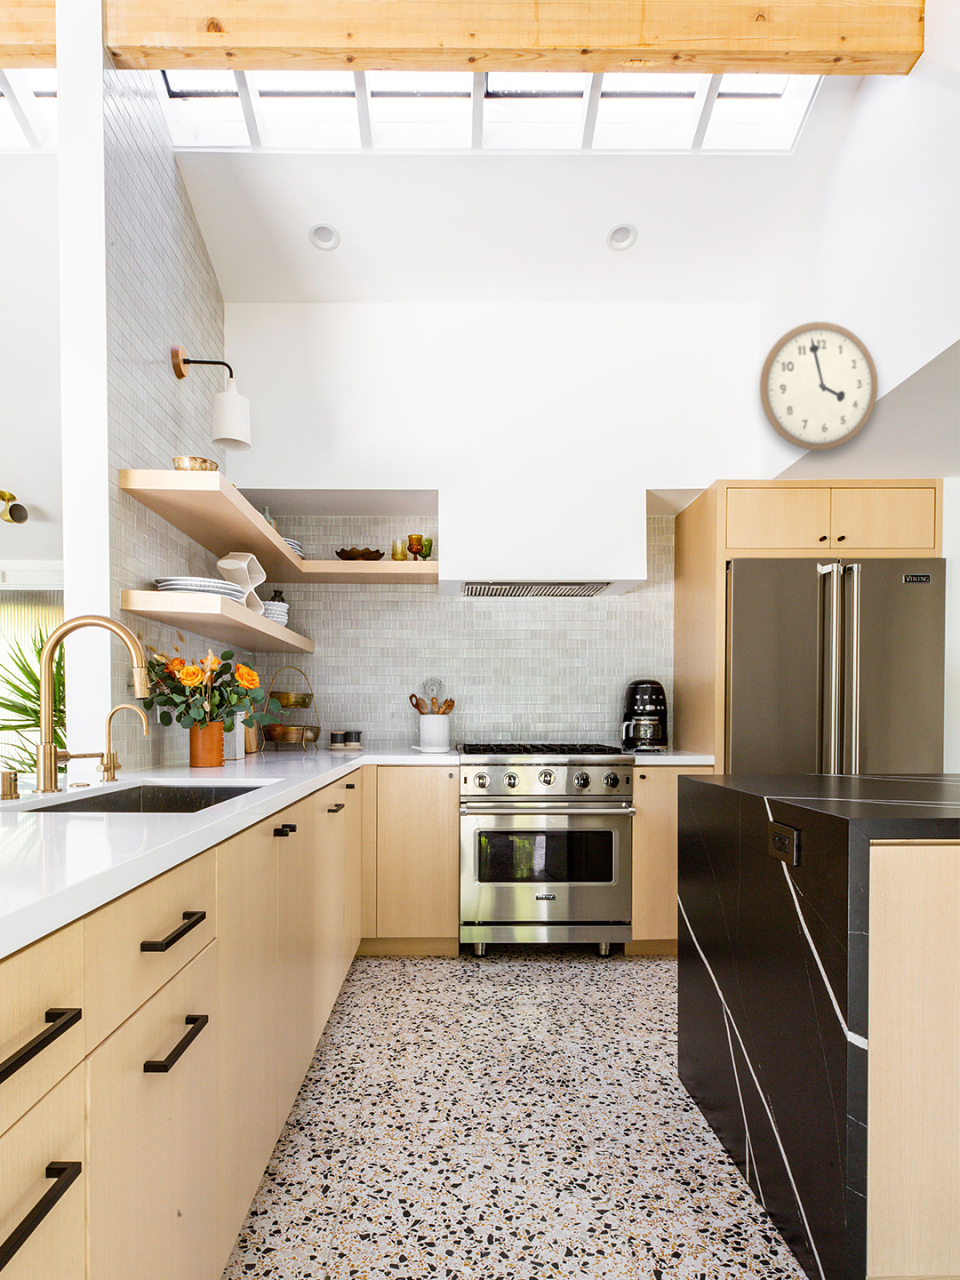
3:58
